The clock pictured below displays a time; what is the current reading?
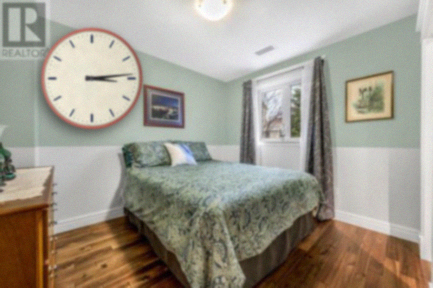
3:14
